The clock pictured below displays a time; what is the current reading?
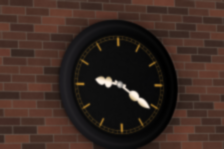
9:21
